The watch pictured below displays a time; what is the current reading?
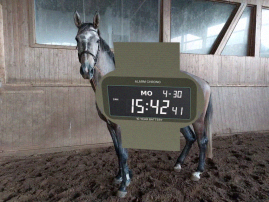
15:42:41
